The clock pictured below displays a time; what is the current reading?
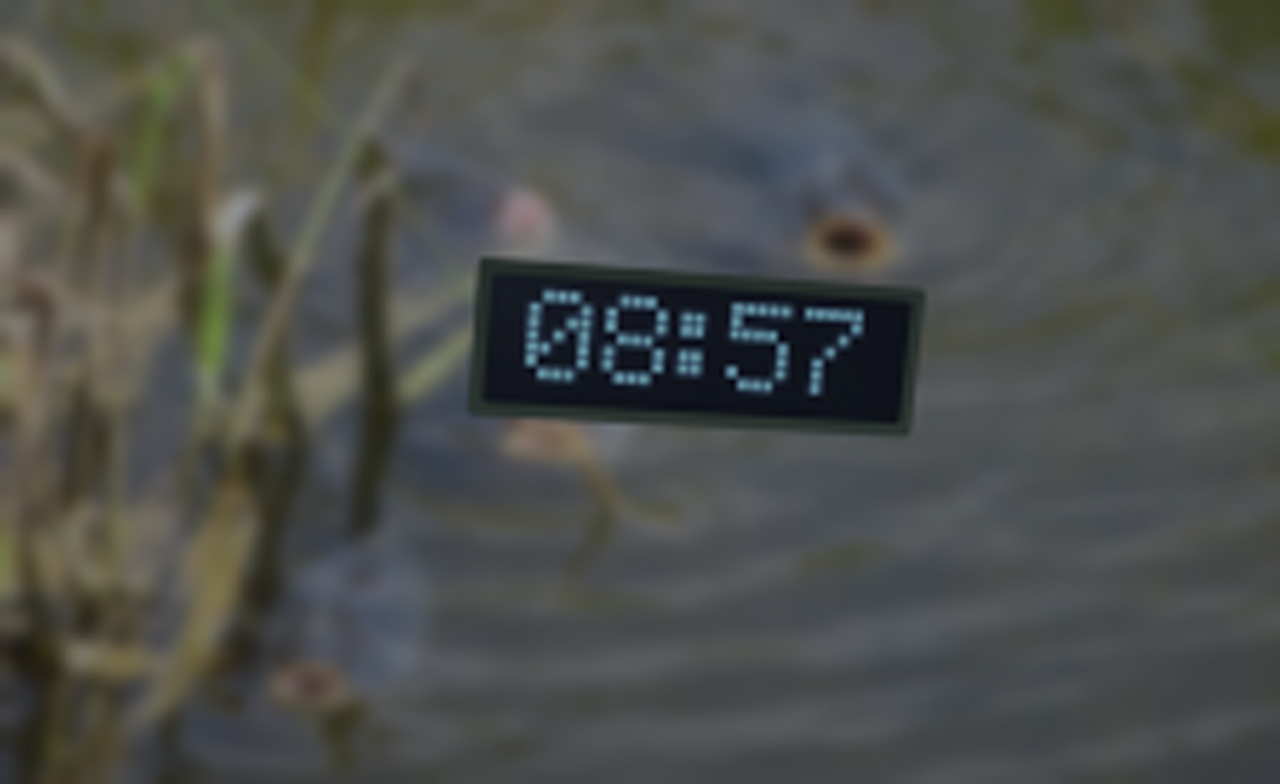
8:57
